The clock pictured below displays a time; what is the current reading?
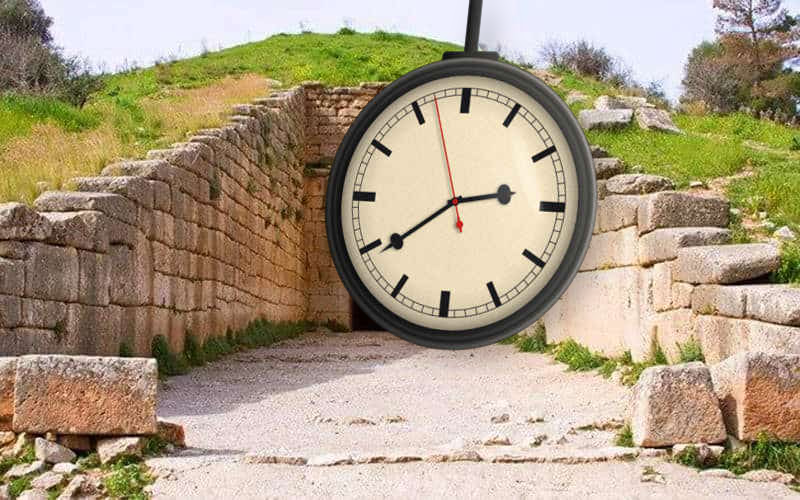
2:38:57
